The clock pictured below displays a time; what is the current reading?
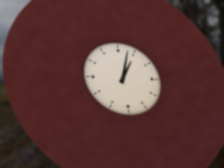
1:03
